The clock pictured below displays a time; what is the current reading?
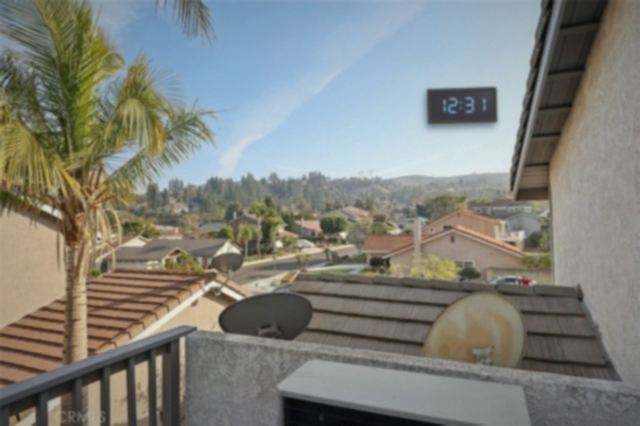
12:31
